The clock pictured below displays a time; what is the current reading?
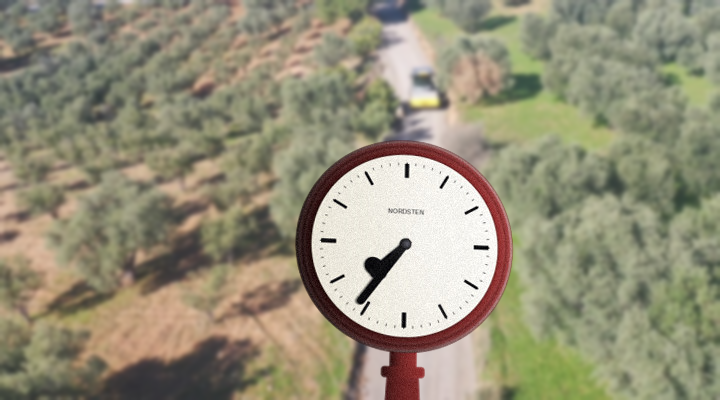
7:36
